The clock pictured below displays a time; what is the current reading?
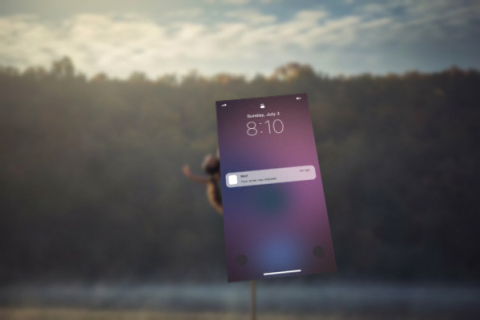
8:10
